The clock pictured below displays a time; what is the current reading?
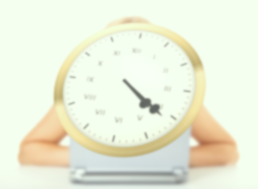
4:21
